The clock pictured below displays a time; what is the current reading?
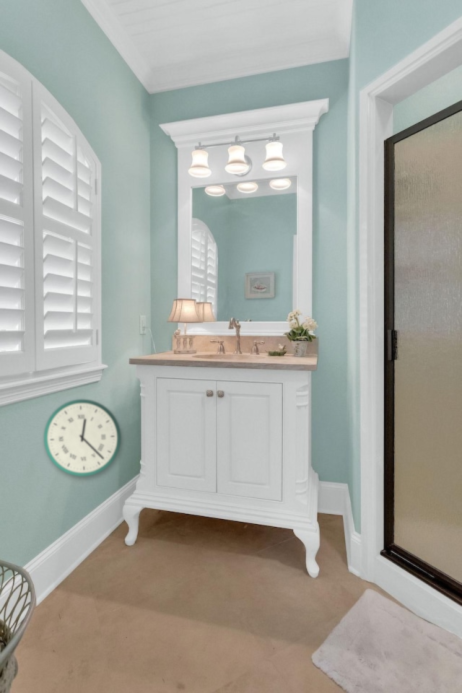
12:23
